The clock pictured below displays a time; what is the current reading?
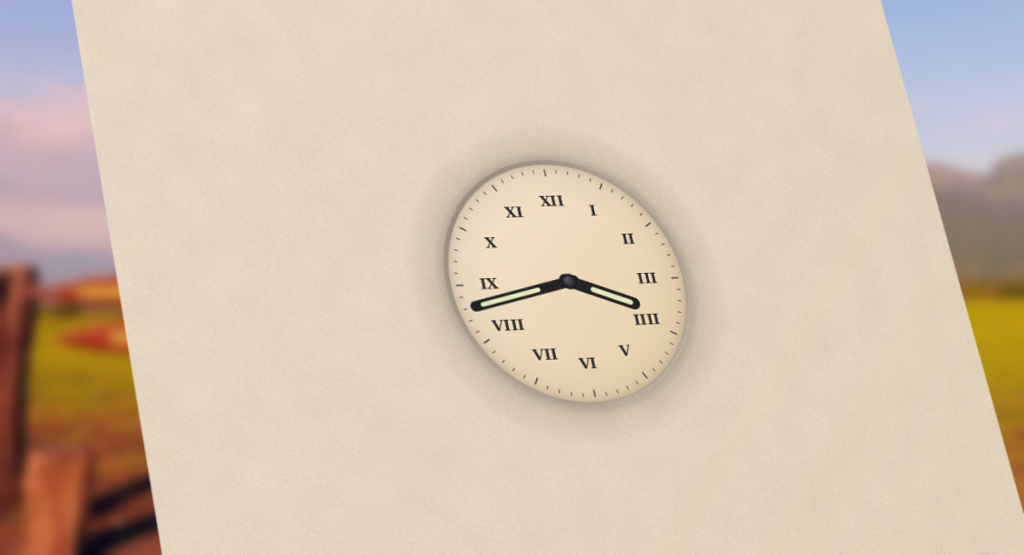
3:43
